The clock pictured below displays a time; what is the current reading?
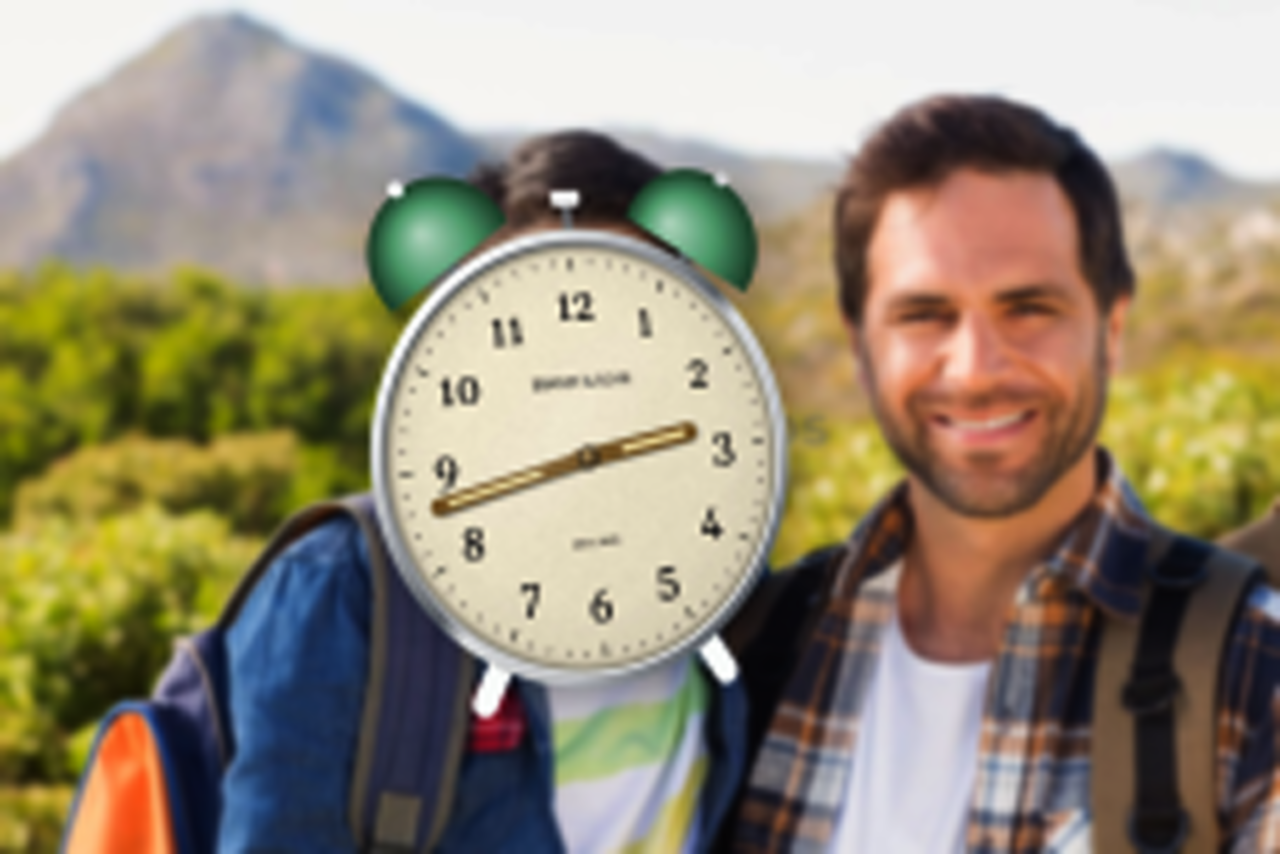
2:43
